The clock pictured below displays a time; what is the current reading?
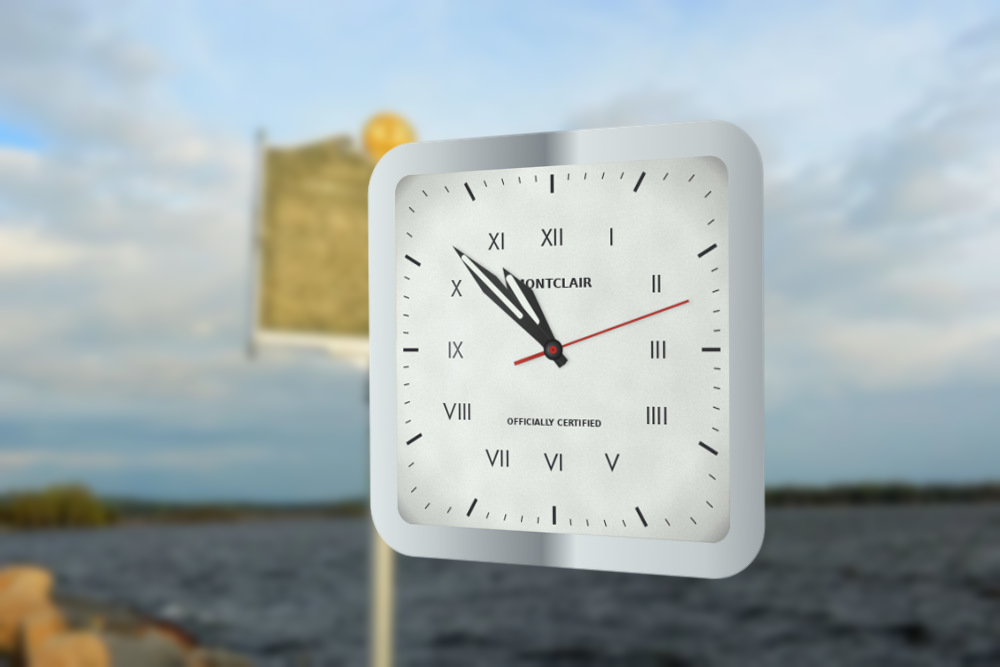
10:52:12
